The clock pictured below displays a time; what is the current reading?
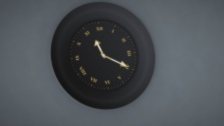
11:20
